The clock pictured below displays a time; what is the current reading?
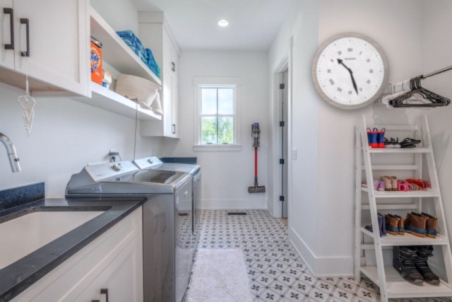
10:27
